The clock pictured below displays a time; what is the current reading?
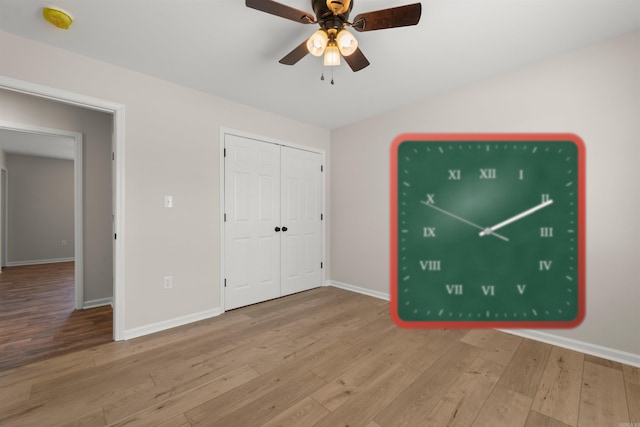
2:10:49
